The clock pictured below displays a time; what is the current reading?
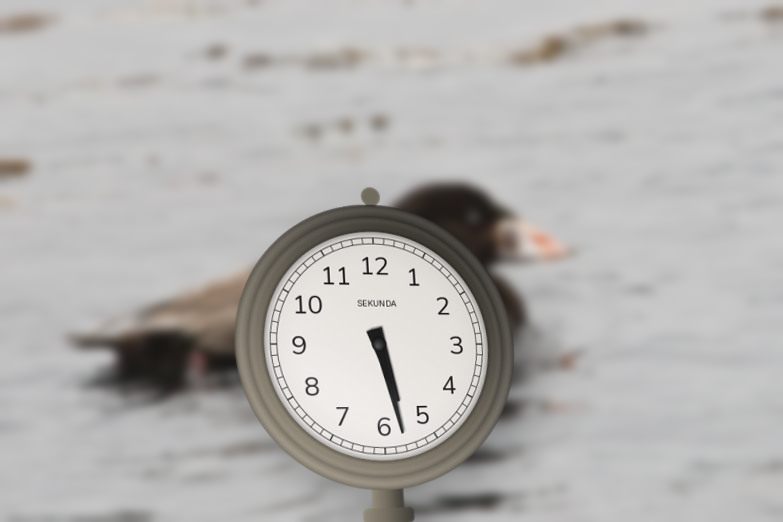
5:28
